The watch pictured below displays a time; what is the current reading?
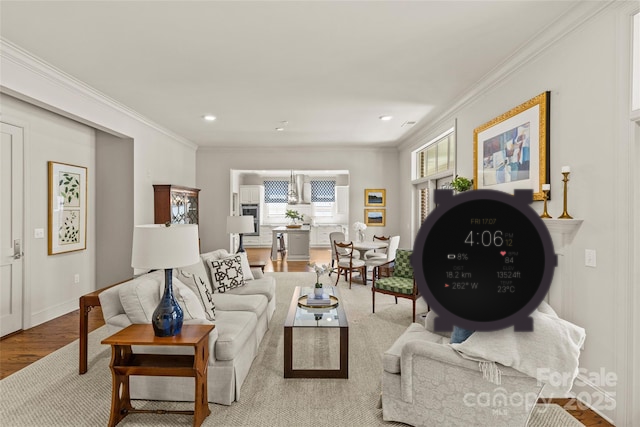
4:06
